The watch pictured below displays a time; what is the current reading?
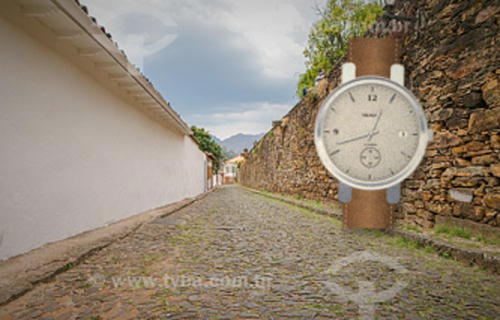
12:42
